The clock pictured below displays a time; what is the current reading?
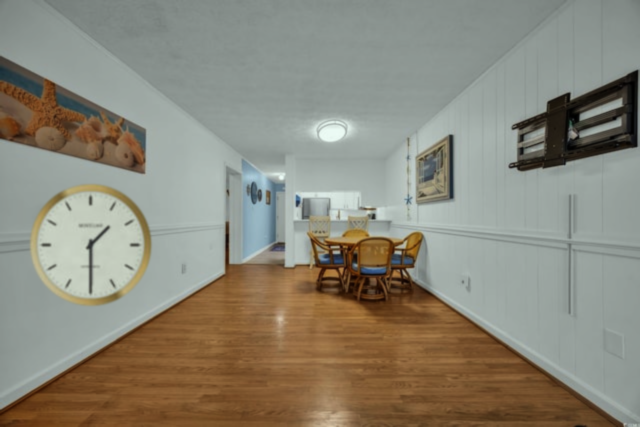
1:30
